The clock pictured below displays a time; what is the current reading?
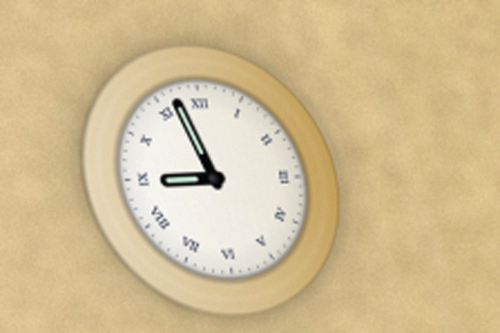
8:57
